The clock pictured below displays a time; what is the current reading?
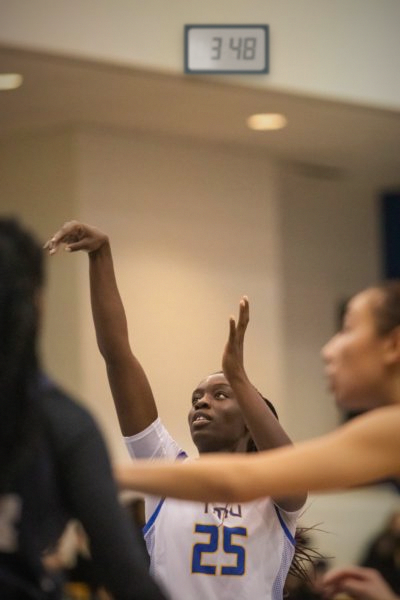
3:48
